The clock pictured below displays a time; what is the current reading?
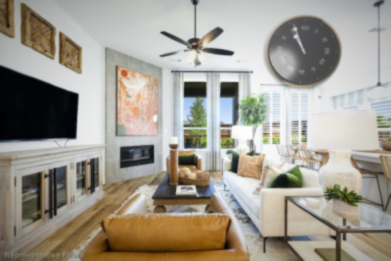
10:56
